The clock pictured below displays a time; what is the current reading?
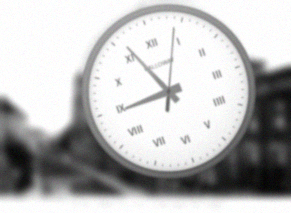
8:56:04
